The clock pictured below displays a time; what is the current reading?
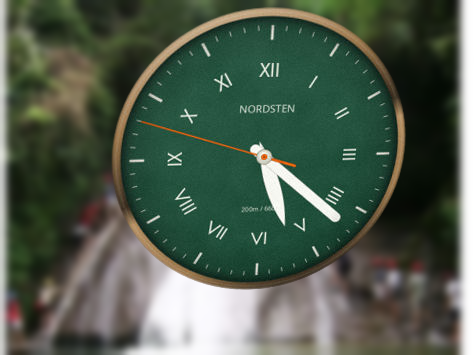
5:21:48
